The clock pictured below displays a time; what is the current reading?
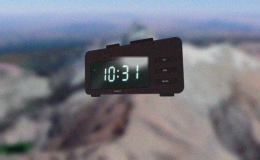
10:31
